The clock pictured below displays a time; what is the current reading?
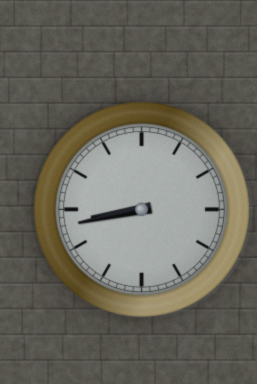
8:43
